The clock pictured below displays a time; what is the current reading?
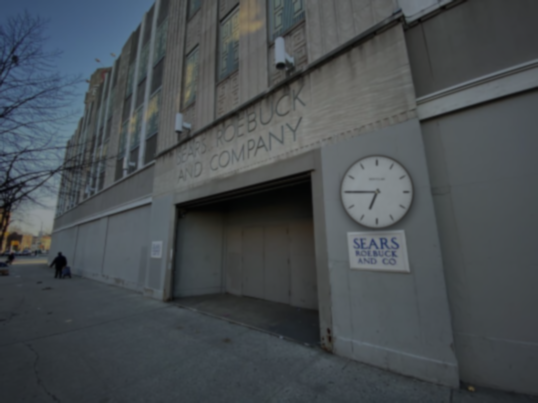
6:45
